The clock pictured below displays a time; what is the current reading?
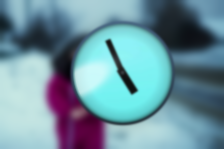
4:56
